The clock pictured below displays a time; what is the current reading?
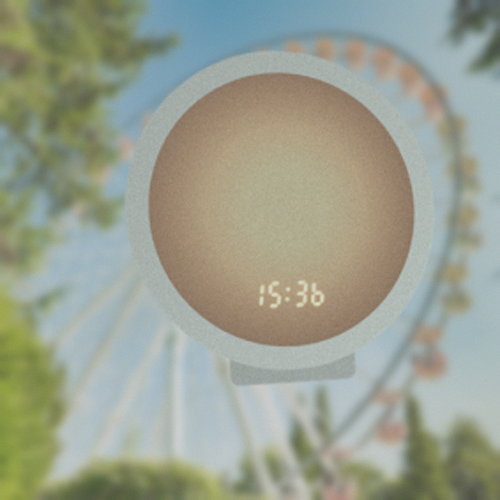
15:36
